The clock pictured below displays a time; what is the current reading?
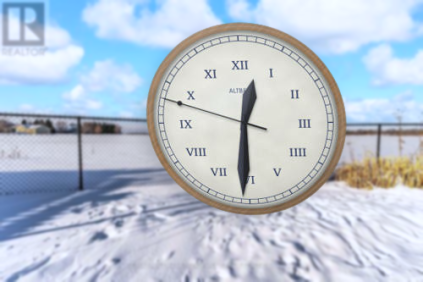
12:30:48
